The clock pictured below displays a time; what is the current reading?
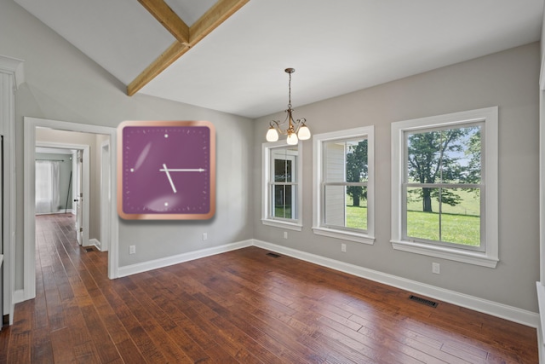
5:15
